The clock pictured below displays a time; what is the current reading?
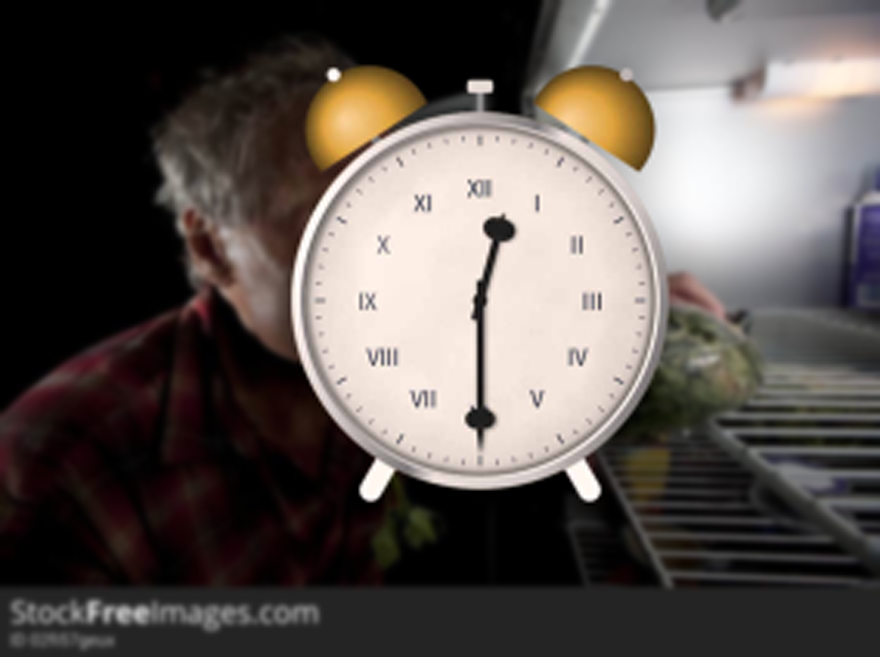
12:30
